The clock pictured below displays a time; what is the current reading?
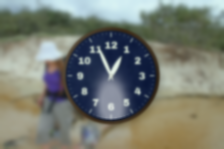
12:56
